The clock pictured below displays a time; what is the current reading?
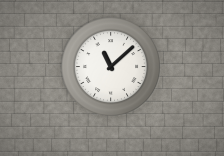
11:08
